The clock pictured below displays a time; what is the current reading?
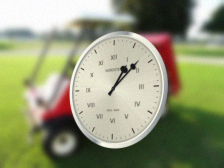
1:08
